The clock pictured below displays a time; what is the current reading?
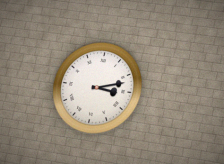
3:12
